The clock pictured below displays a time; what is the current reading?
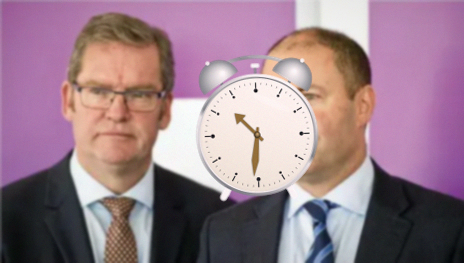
10:31
